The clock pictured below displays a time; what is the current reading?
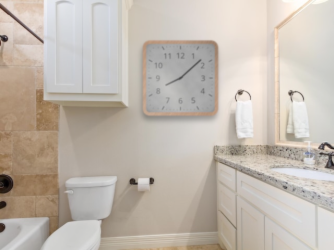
8:08
